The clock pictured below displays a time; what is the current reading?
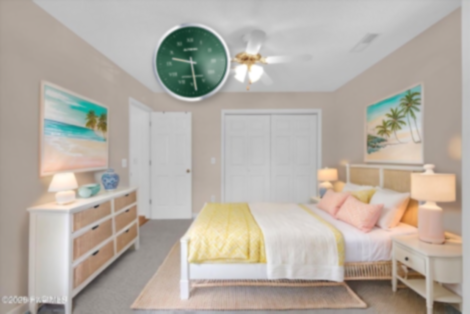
9:29
